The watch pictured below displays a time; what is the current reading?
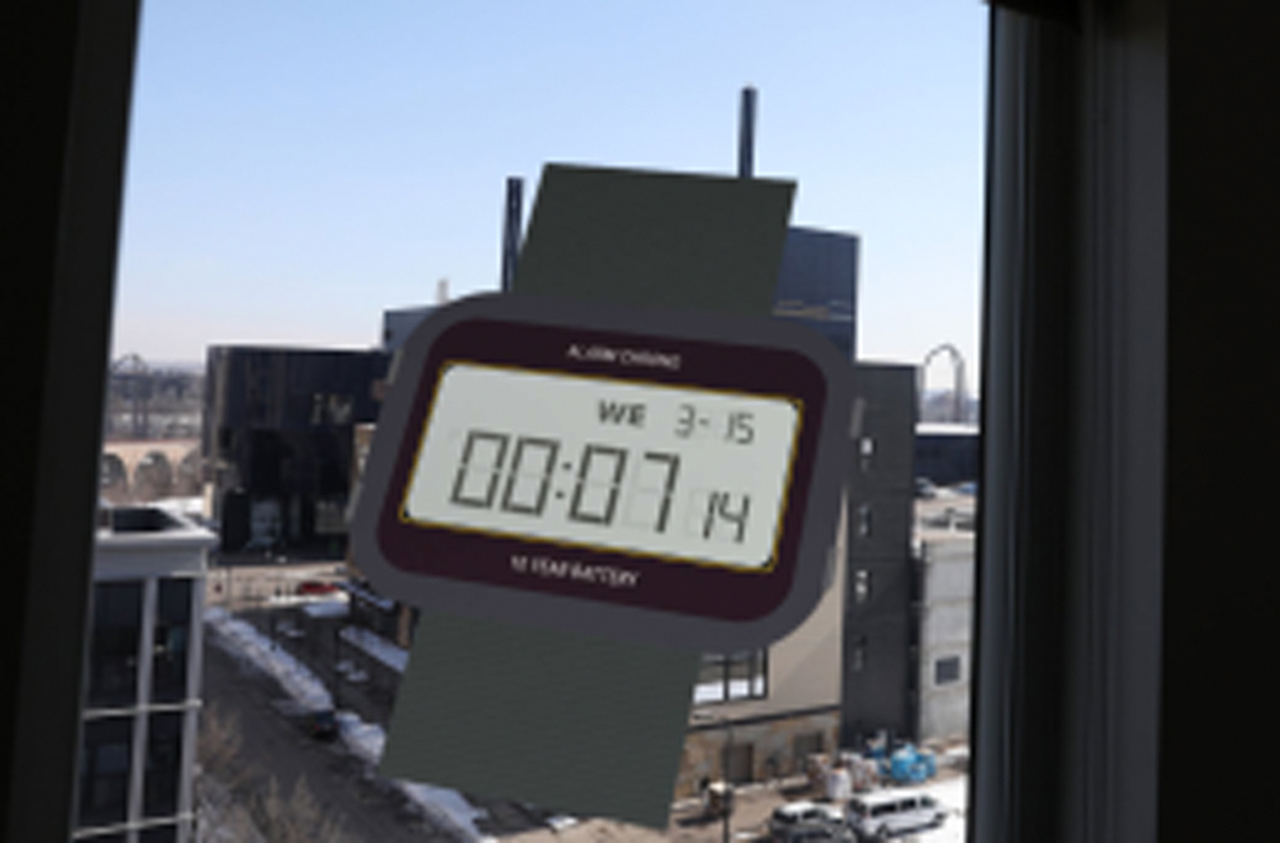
0:07:14
